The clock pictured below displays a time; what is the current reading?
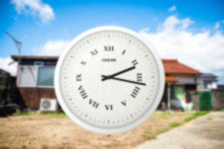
2:17
